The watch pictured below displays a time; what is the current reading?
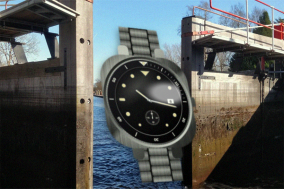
10:17
